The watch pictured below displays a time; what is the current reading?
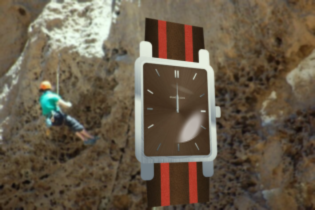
12:00
